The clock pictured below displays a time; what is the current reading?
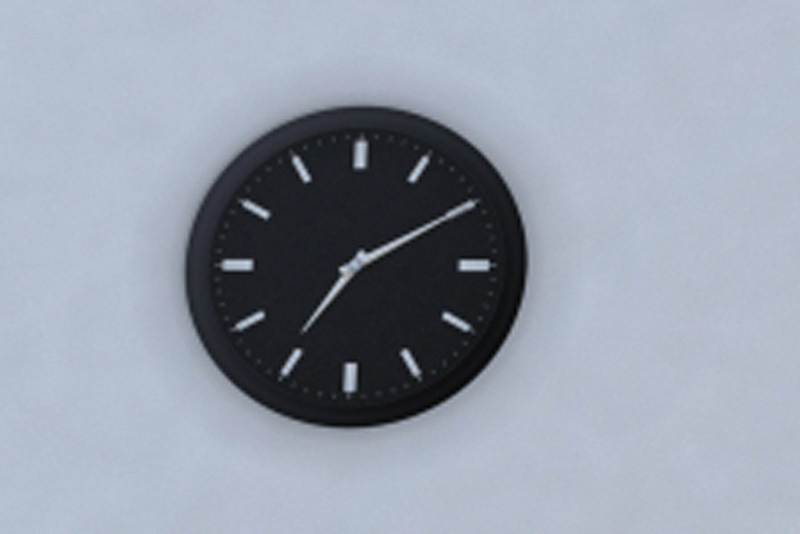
7:10
